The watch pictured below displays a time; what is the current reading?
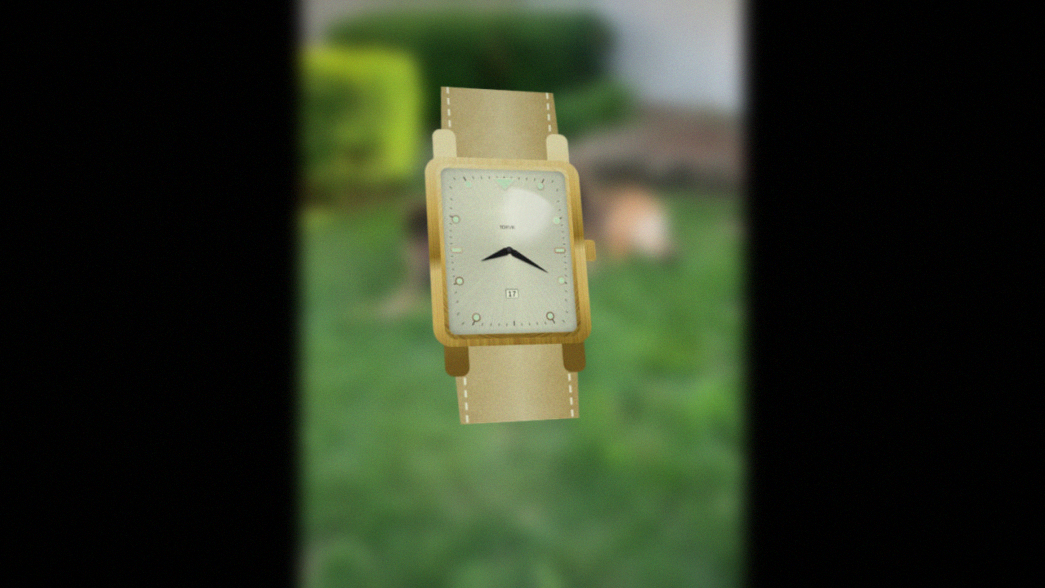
8:20
